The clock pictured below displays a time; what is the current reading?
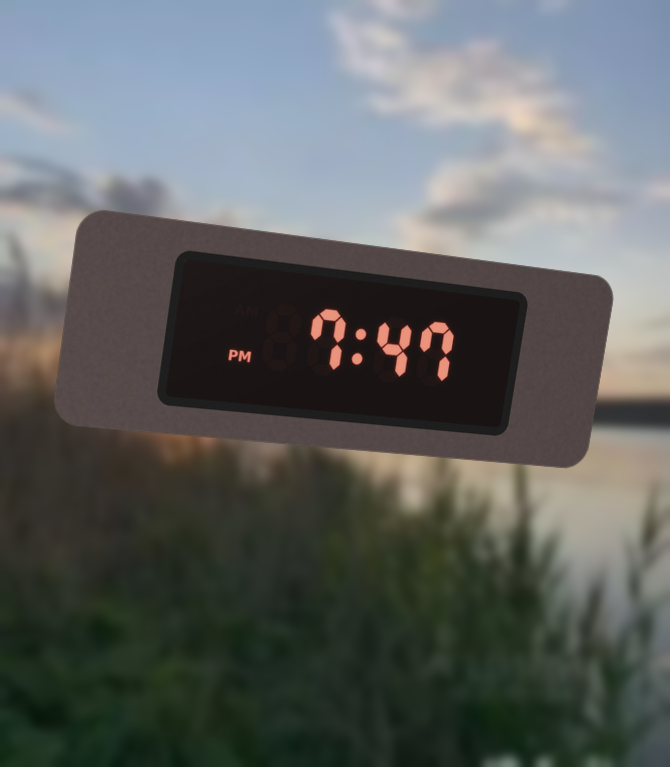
7:47
